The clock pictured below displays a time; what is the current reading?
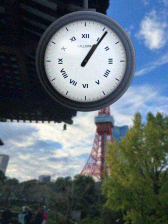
1:06
